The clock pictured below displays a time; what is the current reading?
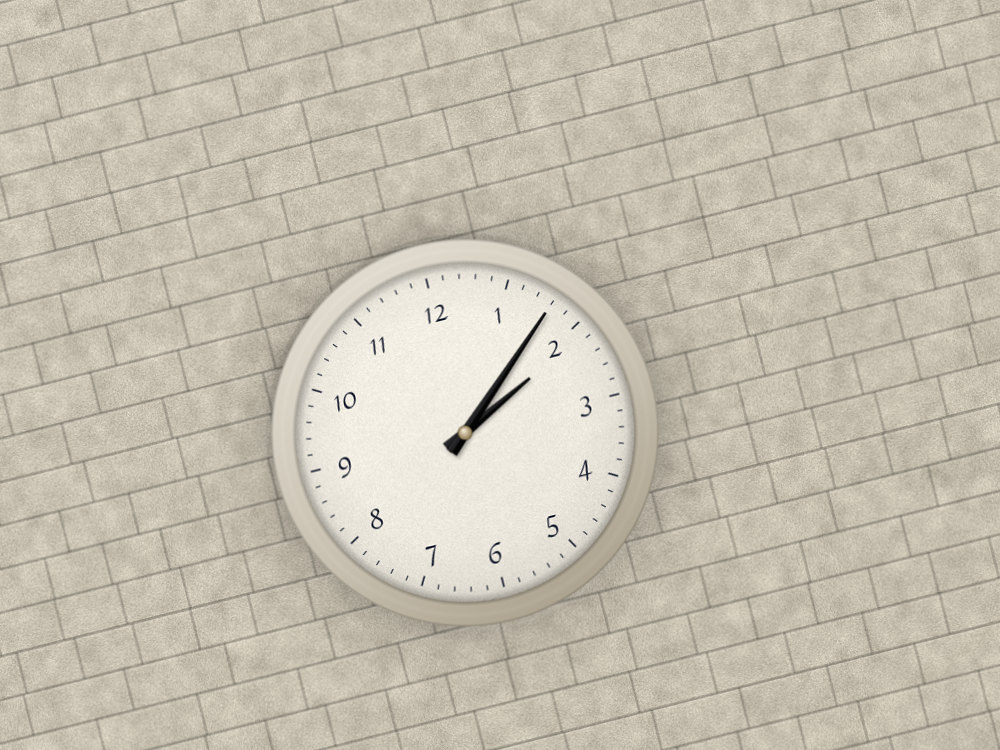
2:08
